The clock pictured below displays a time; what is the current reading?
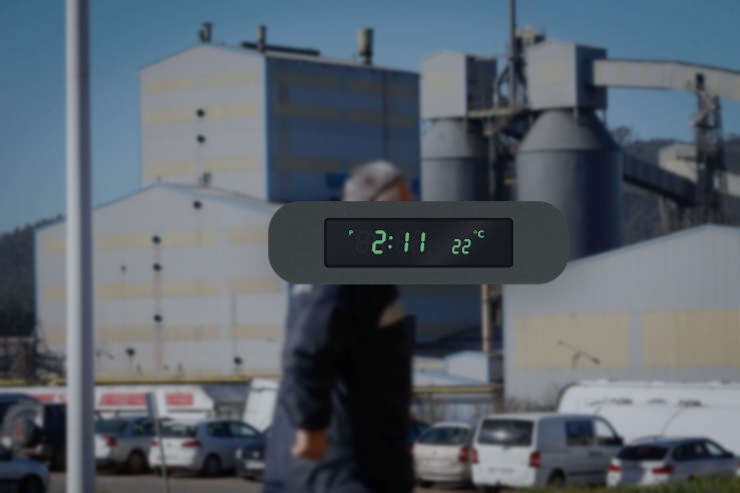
2:11
